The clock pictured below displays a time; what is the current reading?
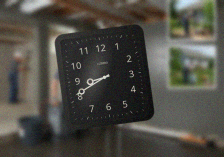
8:41
